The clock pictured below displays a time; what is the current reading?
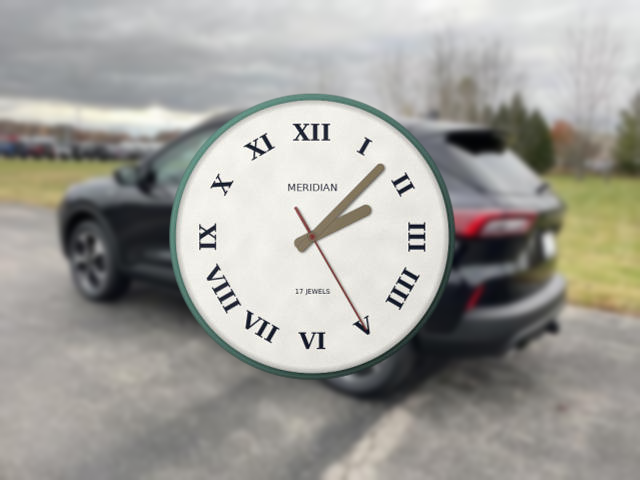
2:07:25
